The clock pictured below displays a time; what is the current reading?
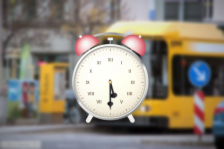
5:30
